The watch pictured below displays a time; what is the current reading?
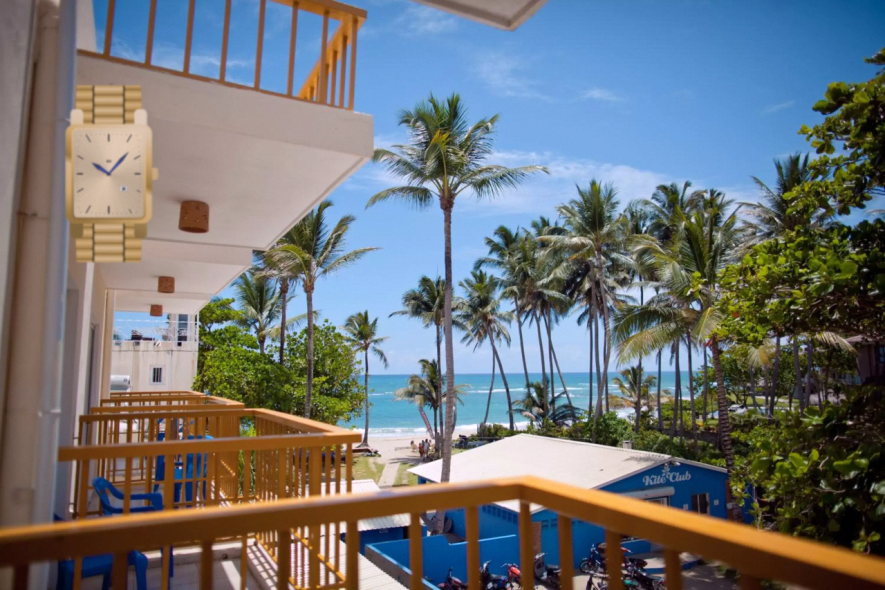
10:07
